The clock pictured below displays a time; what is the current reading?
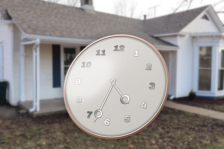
4:33
